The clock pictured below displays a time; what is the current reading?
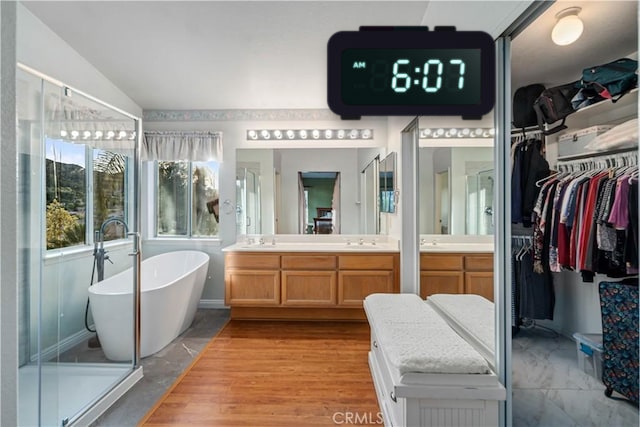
6:07
